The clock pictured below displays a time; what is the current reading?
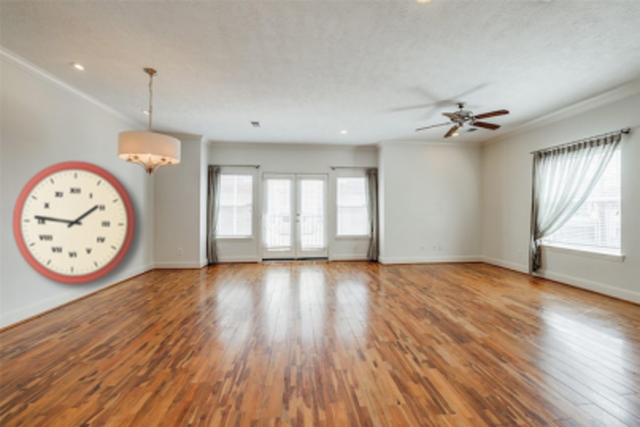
1:46
